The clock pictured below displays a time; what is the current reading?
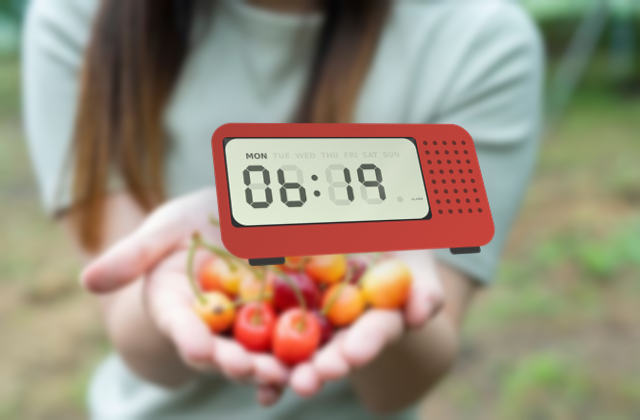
6:19
